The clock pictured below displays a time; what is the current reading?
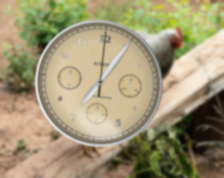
7:05
